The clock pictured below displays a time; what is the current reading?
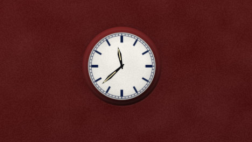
11:38
